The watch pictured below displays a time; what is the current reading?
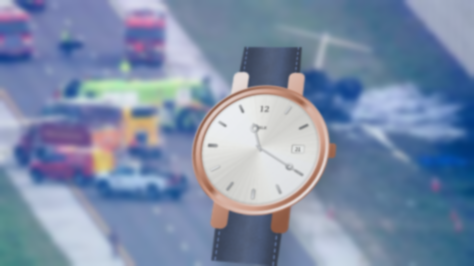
11:20
